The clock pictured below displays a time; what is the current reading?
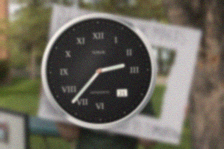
2:37
